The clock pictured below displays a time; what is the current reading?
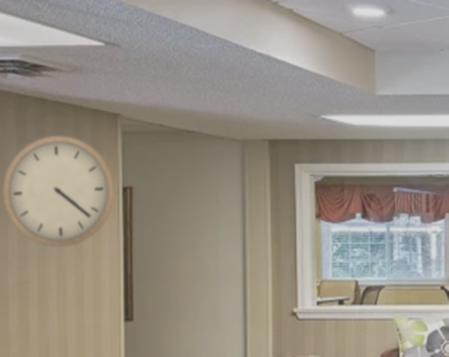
4:22
